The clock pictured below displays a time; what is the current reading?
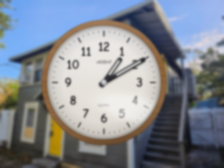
1:10
